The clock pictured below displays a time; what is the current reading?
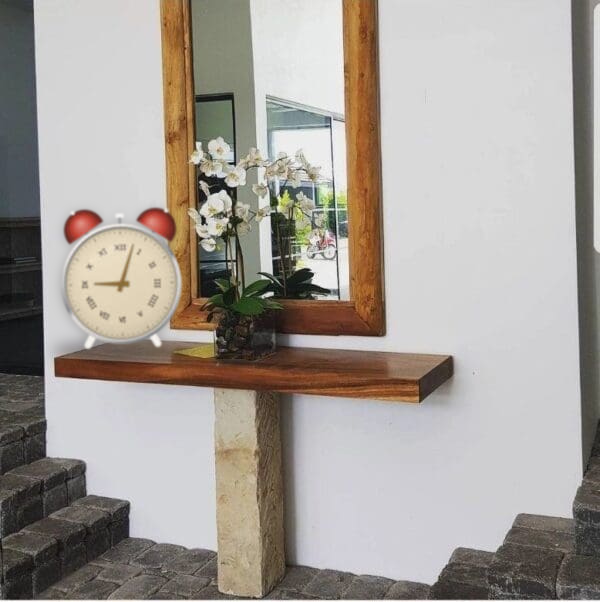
9:03
